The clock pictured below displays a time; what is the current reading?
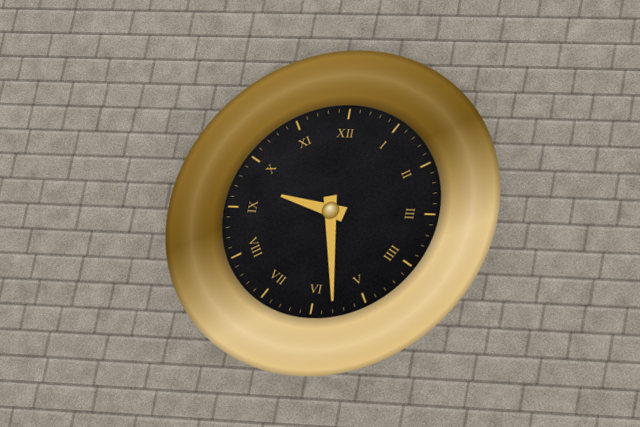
9:28
